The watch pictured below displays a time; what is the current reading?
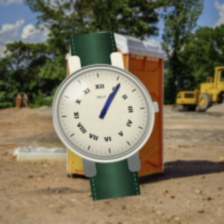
1:06
